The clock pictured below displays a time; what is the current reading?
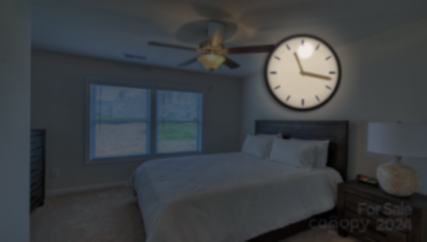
11:17
